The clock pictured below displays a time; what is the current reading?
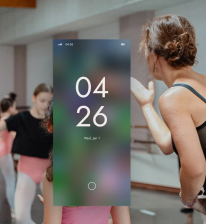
4:26
